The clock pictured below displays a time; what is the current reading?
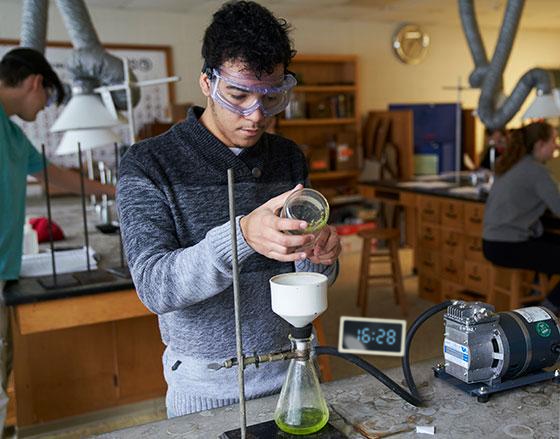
16:28
